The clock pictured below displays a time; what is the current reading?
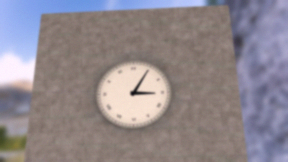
3:05
